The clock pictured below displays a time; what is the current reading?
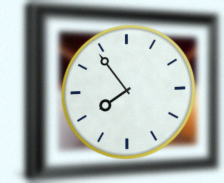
7:54
